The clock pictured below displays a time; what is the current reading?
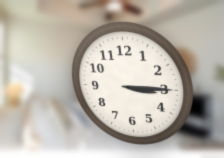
3:15
